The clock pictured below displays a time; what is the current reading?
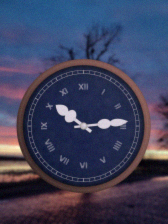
10:14
